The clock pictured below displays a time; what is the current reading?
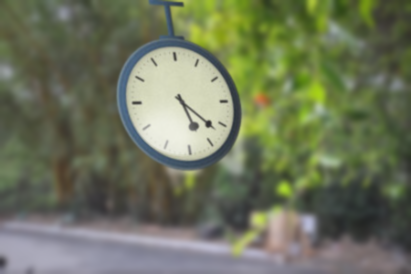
5:22
